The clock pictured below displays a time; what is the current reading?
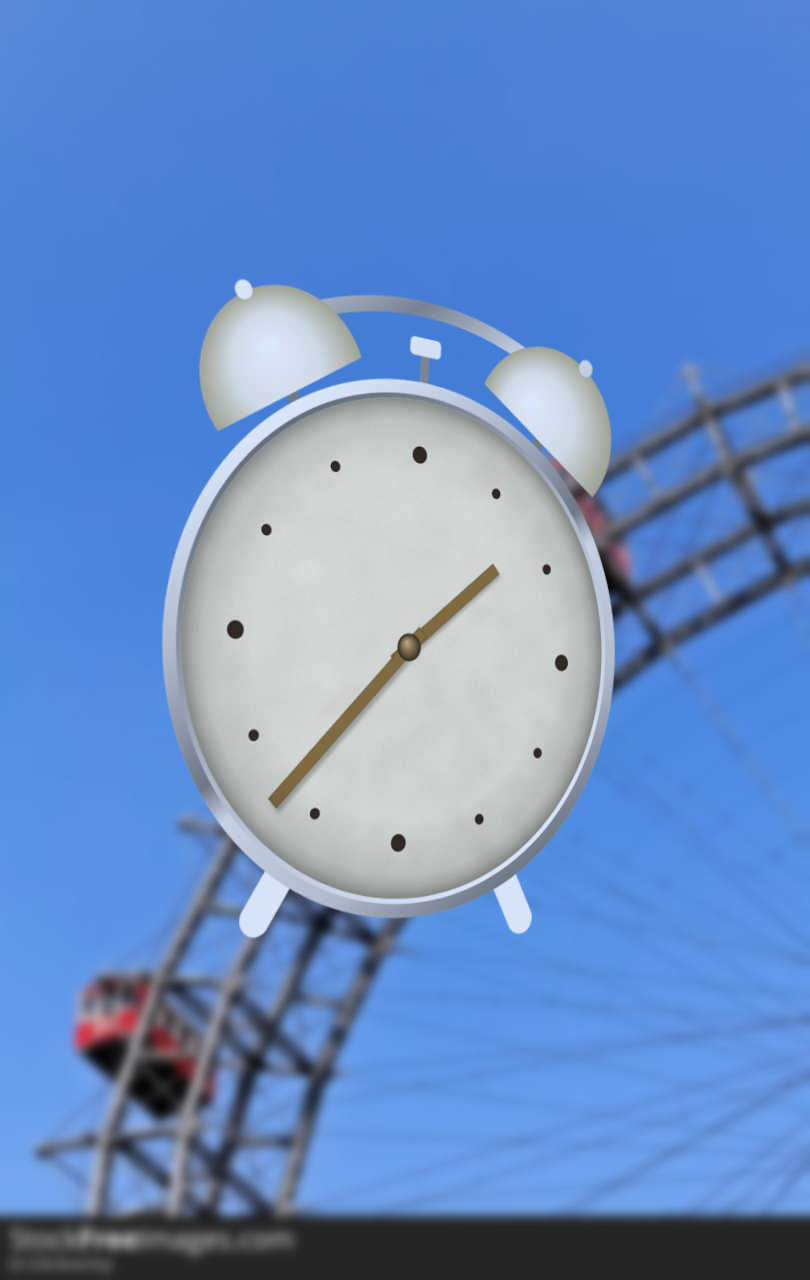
1:37
